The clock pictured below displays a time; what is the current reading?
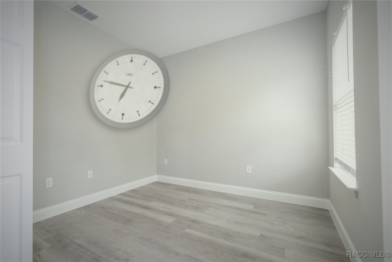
6:47
